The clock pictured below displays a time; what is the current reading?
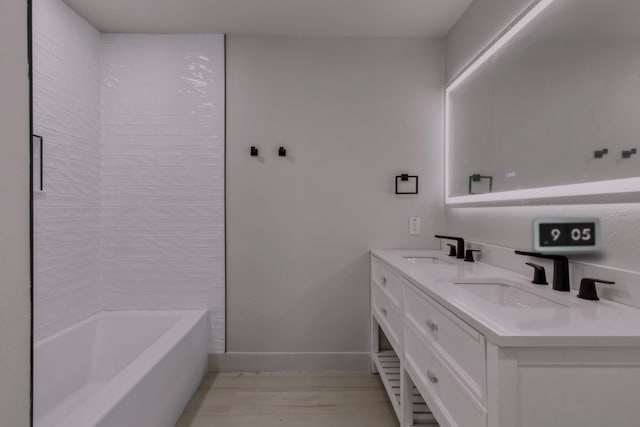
9:05
